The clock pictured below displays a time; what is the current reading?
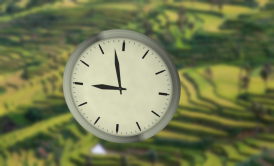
8:58
